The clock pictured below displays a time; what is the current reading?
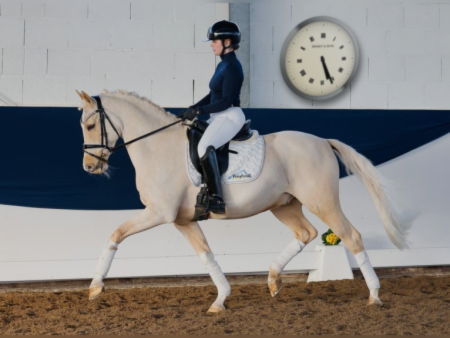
5:26
